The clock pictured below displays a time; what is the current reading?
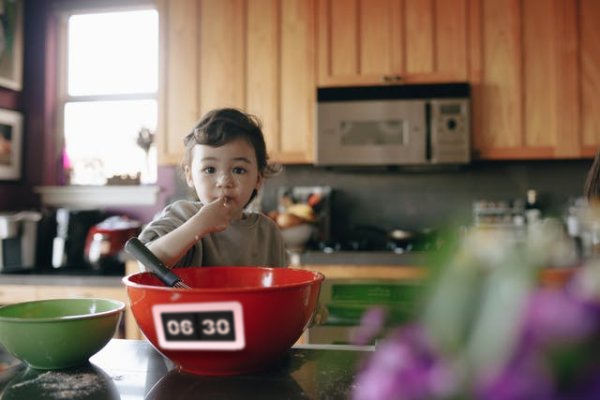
6:30
